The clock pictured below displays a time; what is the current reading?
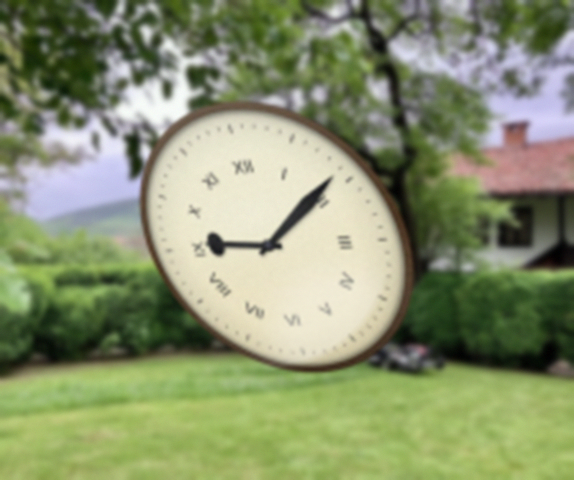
9:09
